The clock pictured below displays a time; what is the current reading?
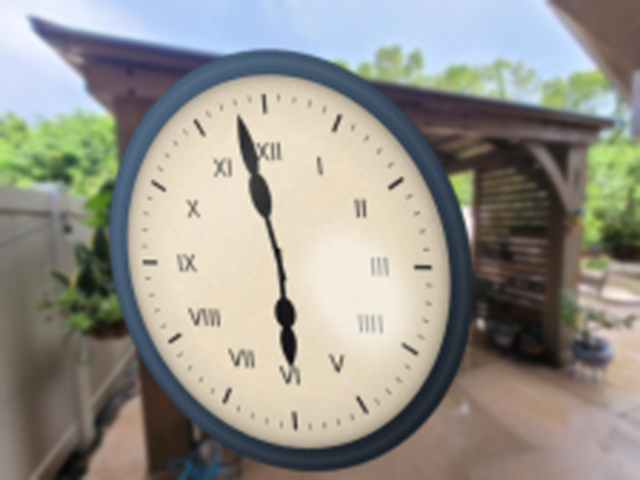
5:58
